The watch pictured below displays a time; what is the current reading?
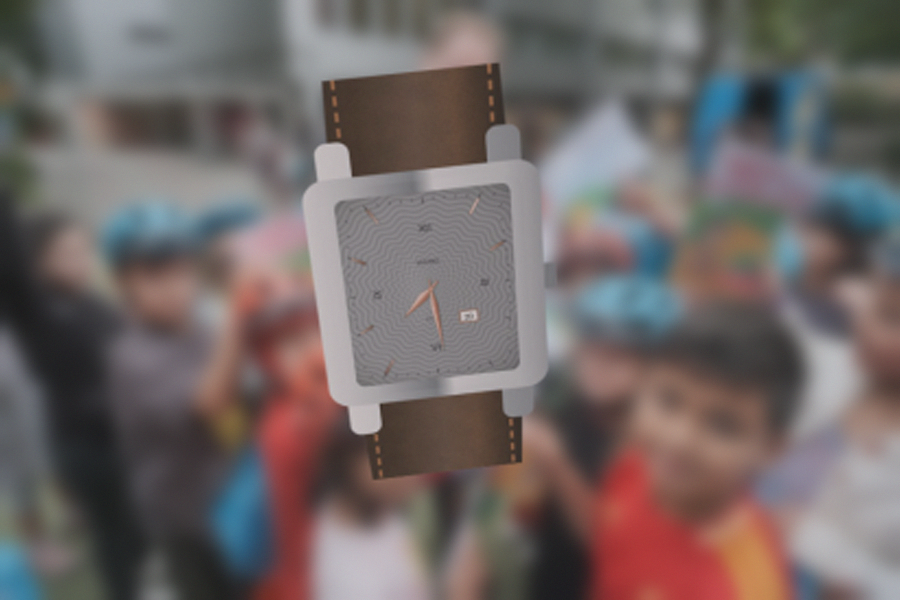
7:29
